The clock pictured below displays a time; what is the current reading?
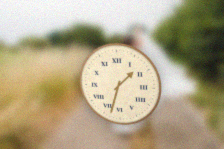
1:33
